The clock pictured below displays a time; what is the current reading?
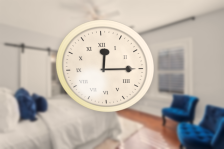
12:15
